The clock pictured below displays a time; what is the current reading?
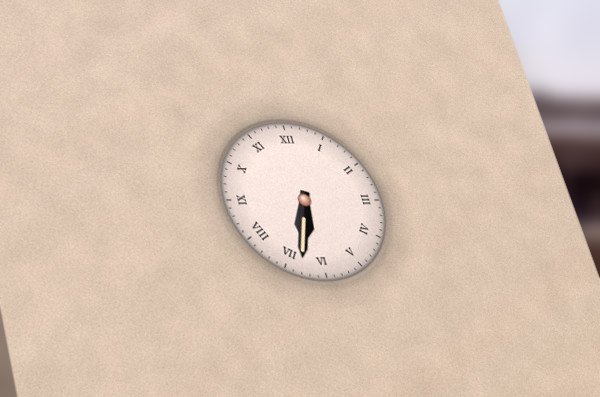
6:33
